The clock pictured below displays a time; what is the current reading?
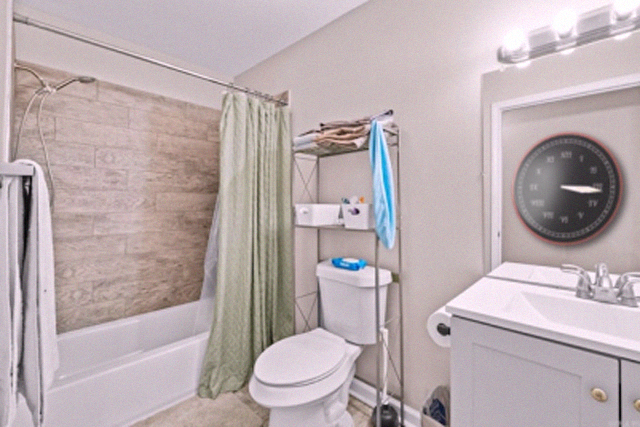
3:16
